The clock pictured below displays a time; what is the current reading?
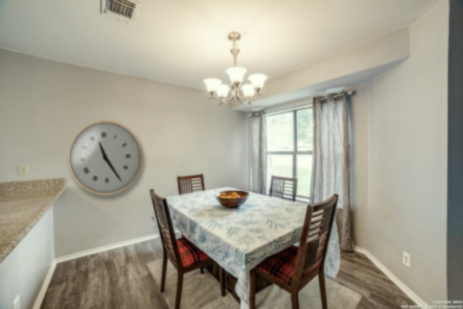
11:25
